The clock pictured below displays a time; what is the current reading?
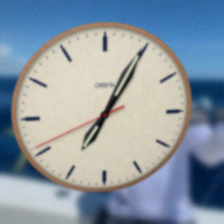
7:04:41
